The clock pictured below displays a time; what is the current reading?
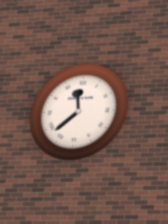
11:38
